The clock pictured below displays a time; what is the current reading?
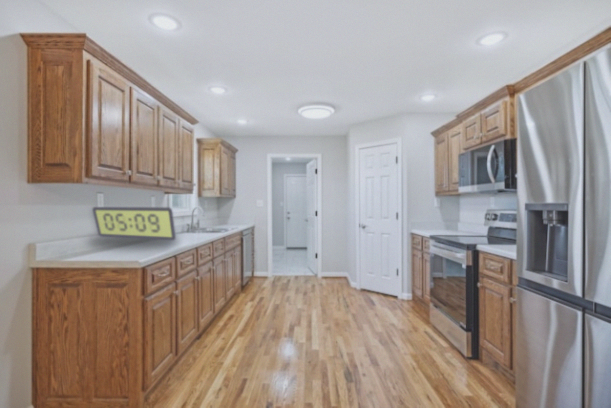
5:09
